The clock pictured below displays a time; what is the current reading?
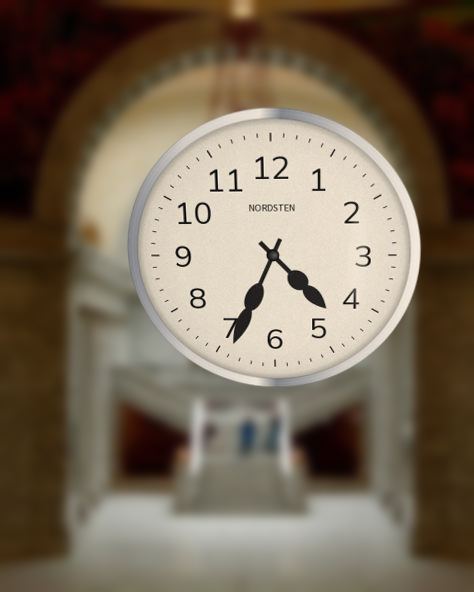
4:34
